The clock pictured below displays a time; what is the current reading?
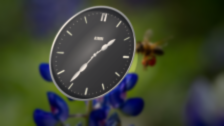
1:36
